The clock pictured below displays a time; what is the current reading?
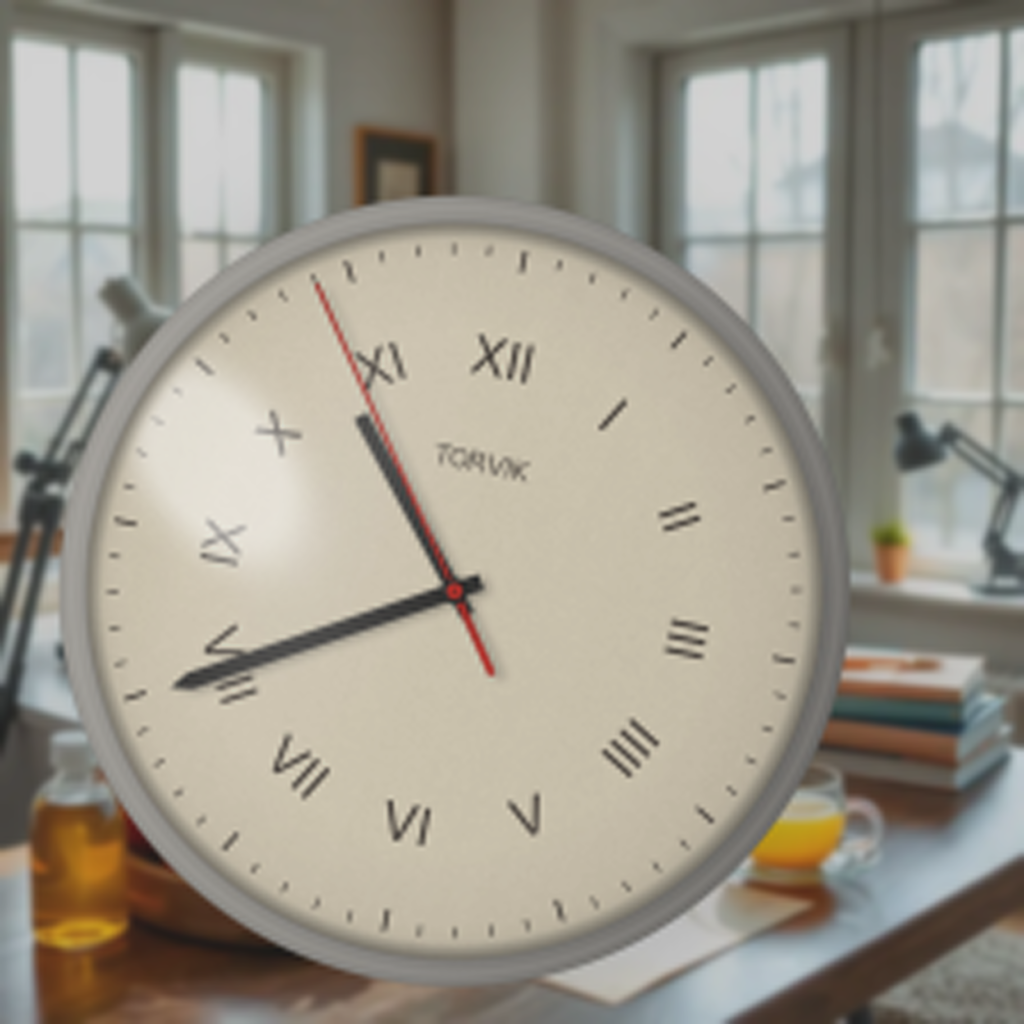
10:39:54
